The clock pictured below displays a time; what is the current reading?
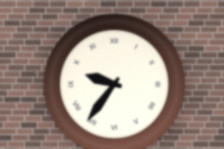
9:36
